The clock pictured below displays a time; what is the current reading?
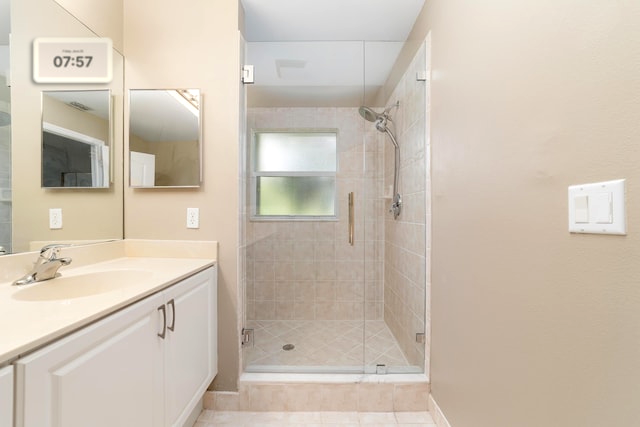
7:57
